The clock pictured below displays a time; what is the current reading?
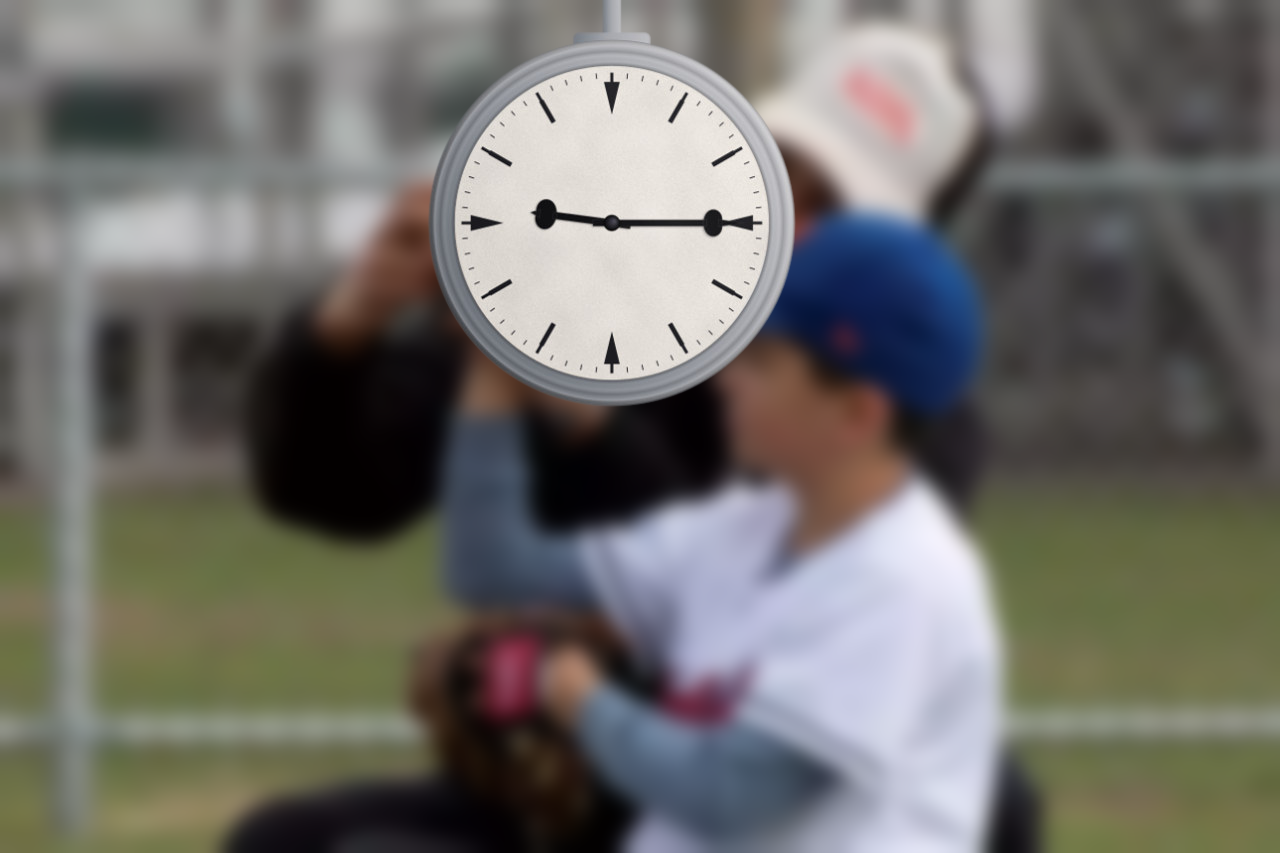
9:15
